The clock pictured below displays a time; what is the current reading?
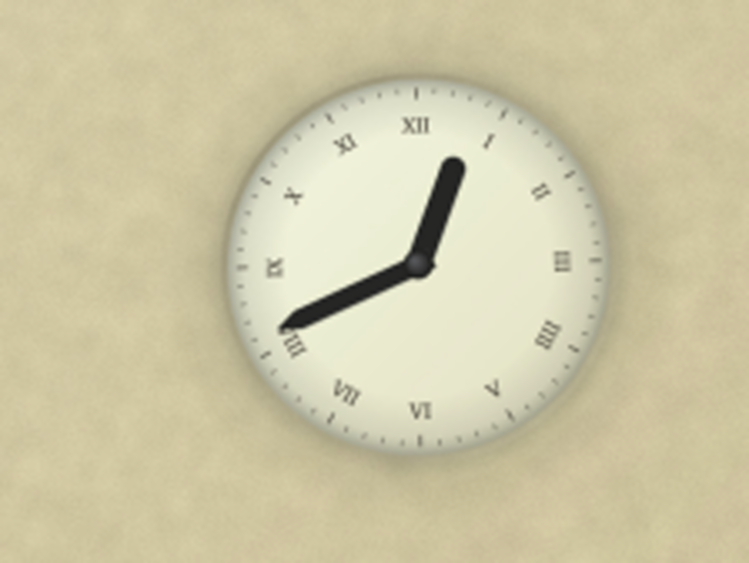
12:41
